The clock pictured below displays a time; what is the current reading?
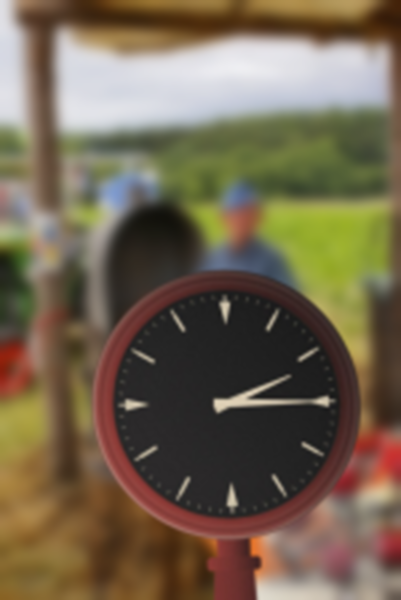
2:15
